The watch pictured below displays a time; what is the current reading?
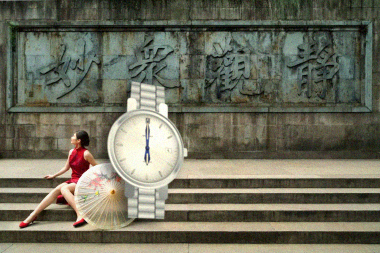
6:00
